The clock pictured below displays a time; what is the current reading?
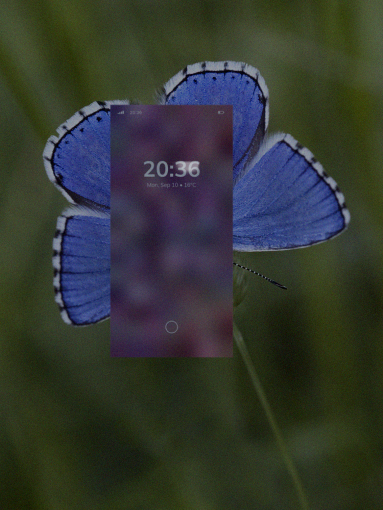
20:36
